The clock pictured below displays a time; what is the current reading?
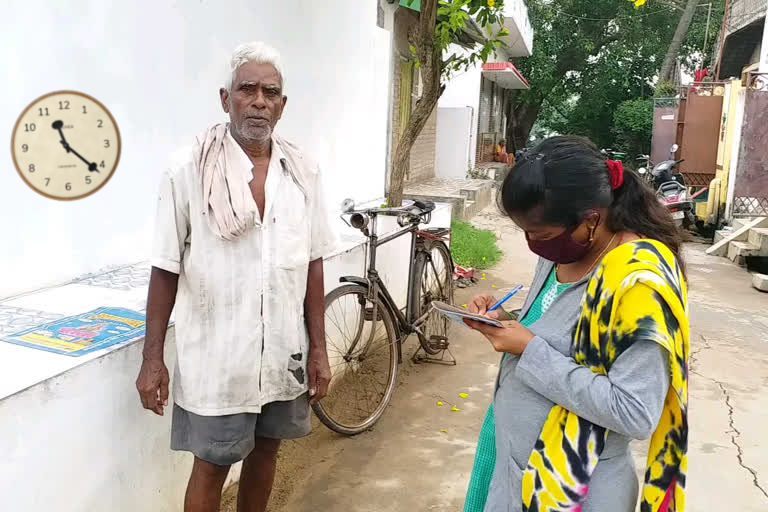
11:22
